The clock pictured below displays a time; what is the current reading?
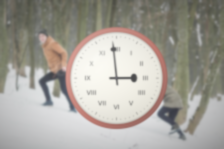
2:59
